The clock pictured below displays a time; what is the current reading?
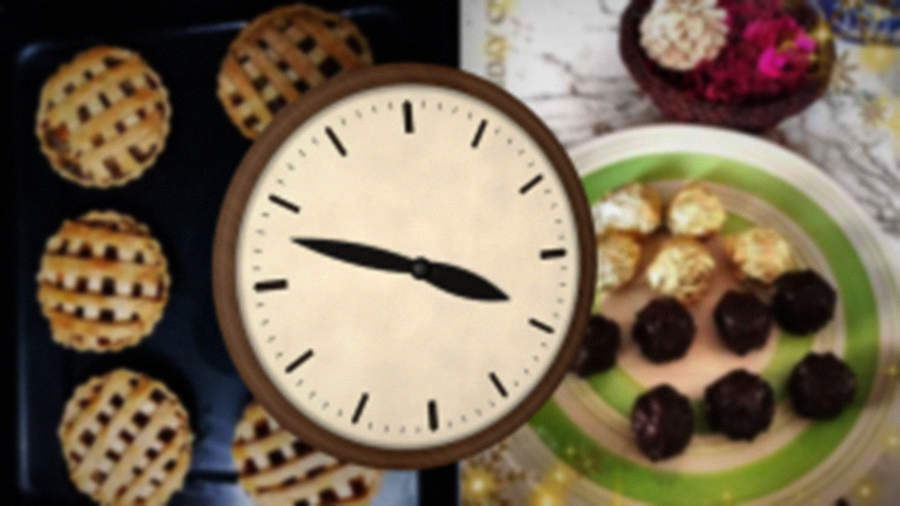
3:48
